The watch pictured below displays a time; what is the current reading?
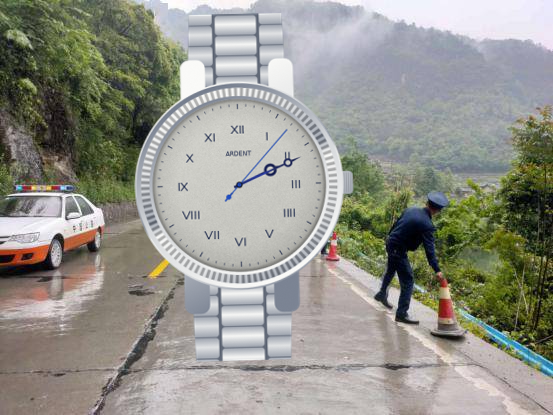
2:11:07
